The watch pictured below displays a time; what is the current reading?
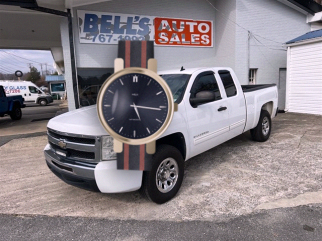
5:16
